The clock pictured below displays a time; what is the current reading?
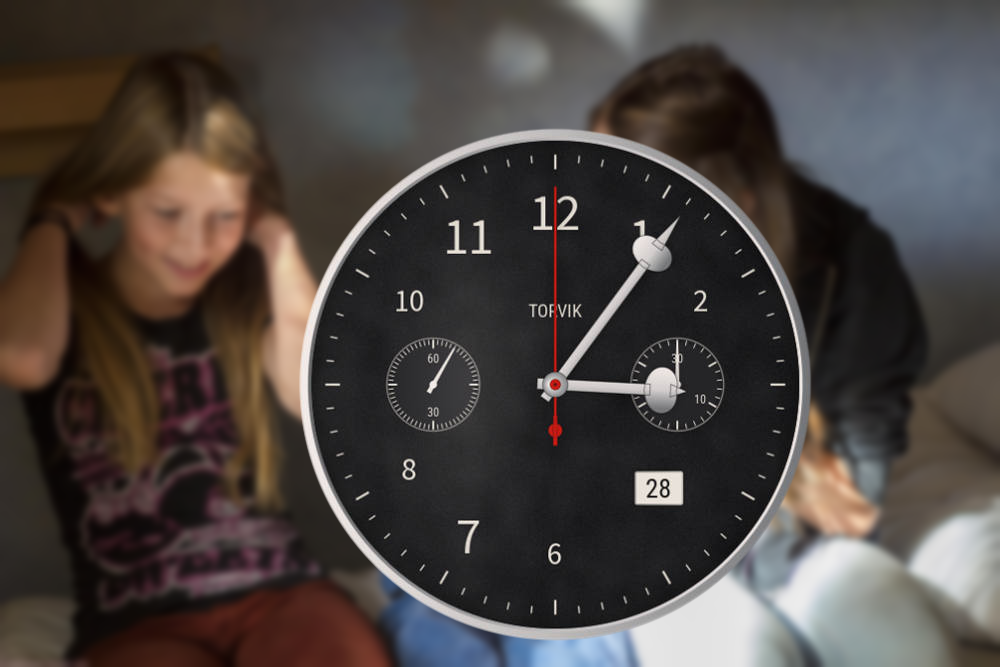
3:06:05
